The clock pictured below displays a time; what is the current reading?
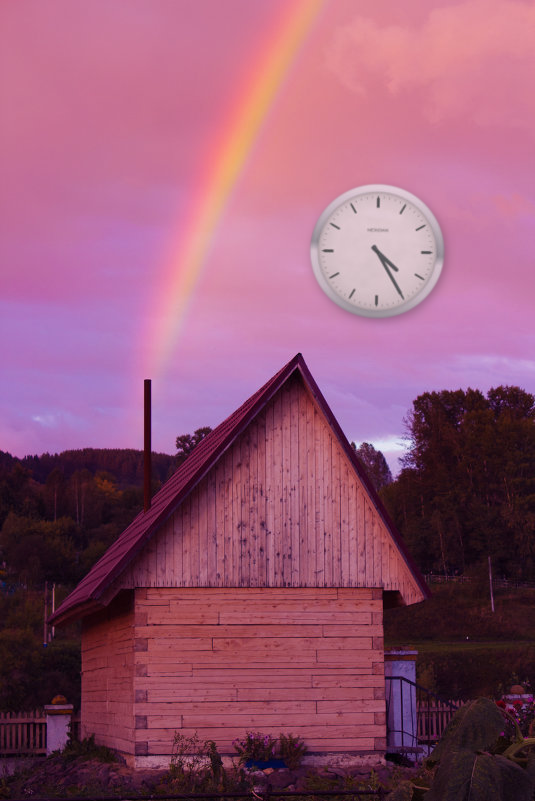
4:25
